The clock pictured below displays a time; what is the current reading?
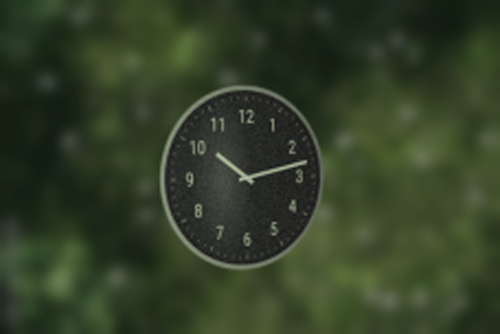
10:13
